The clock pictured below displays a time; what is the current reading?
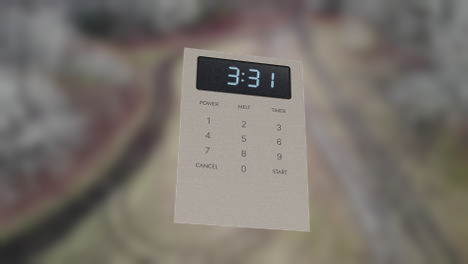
3:31
